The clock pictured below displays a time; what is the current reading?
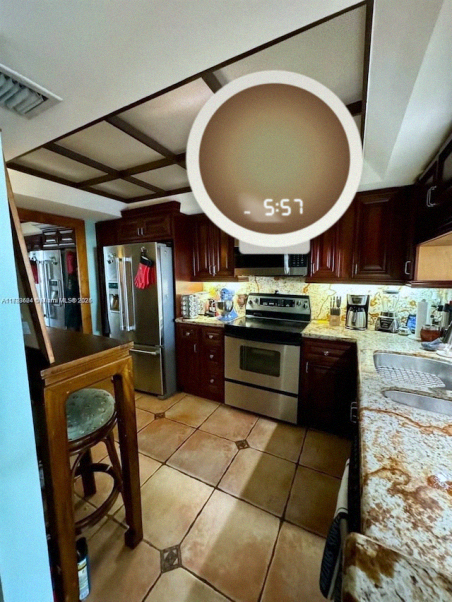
5:57
